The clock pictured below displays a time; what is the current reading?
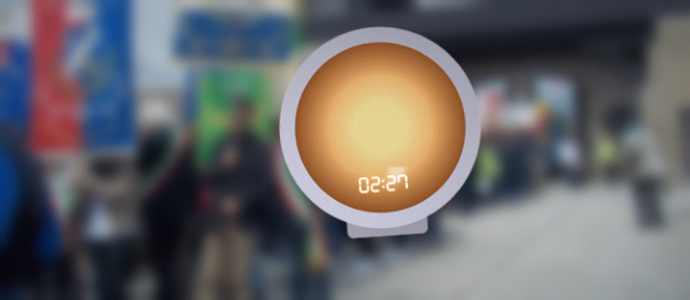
2:27
